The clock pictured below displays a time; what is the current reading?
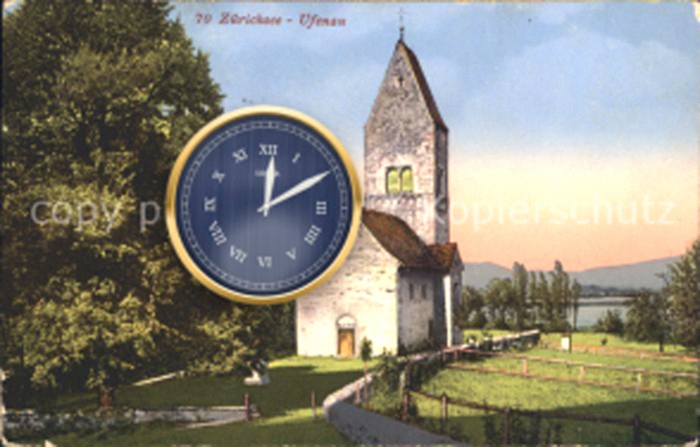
12:10
